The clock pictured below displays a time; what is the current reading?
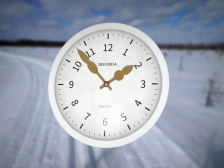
1:53
